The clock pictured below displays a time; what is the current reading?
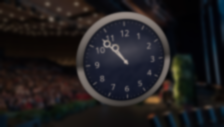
10:53
